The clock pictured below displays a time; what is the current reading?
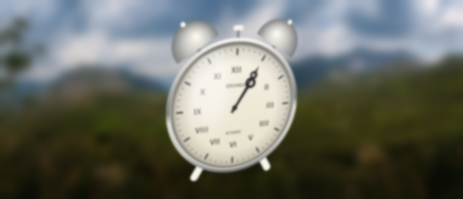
1:05
